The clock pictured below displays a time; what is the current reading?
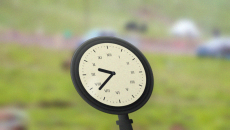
9:38
